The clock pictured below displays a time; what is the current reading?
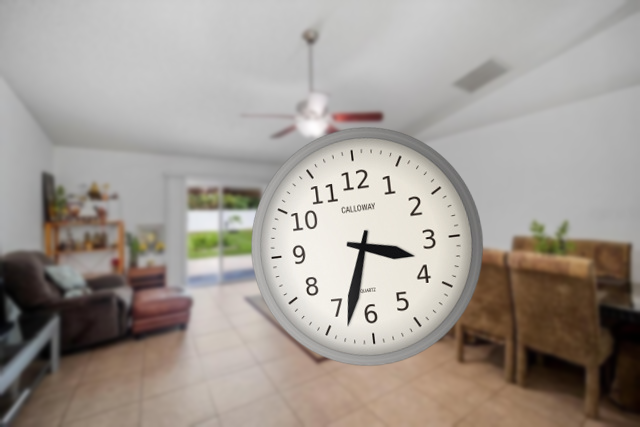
3:33
